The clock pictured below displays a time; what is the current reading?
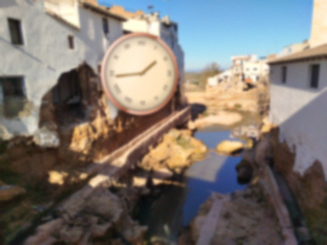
1:44
